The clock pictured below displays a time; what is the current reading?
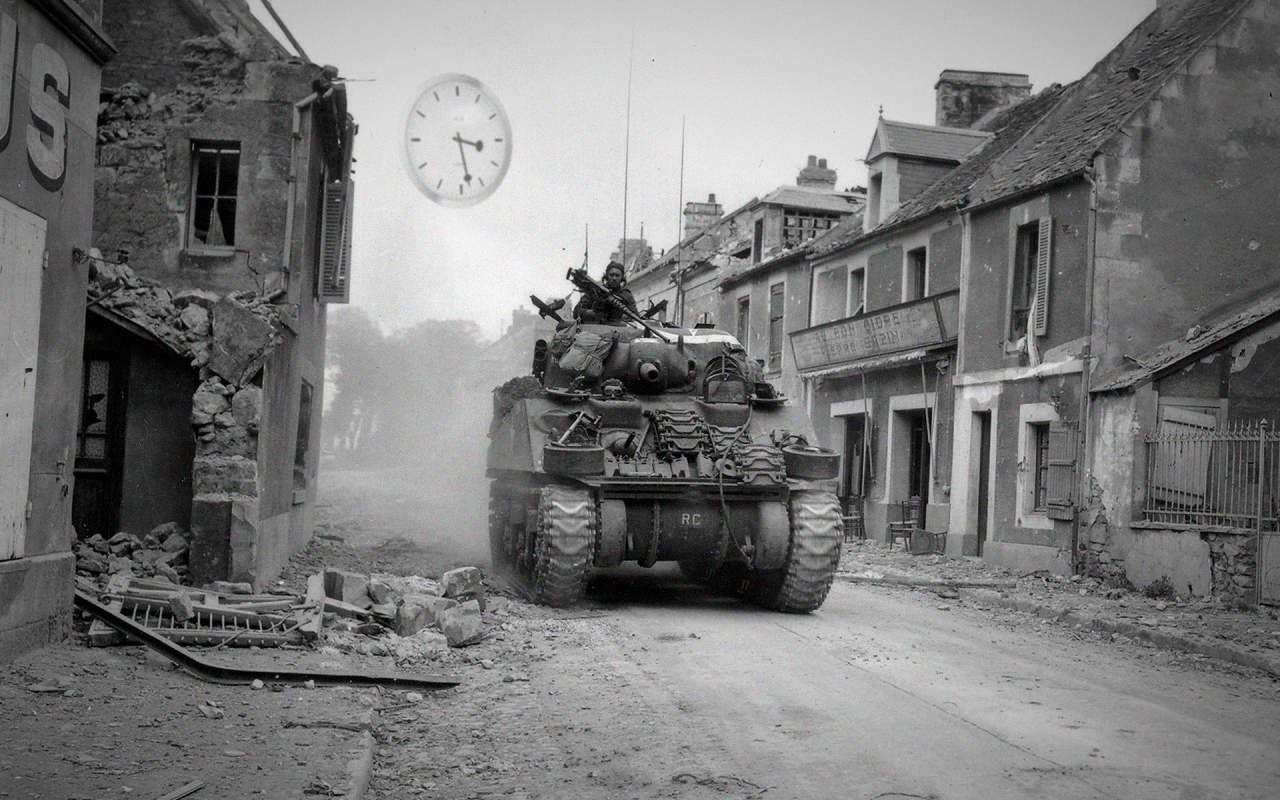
3:28
